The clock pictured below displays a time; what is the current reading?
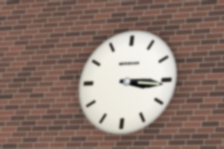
3:16
